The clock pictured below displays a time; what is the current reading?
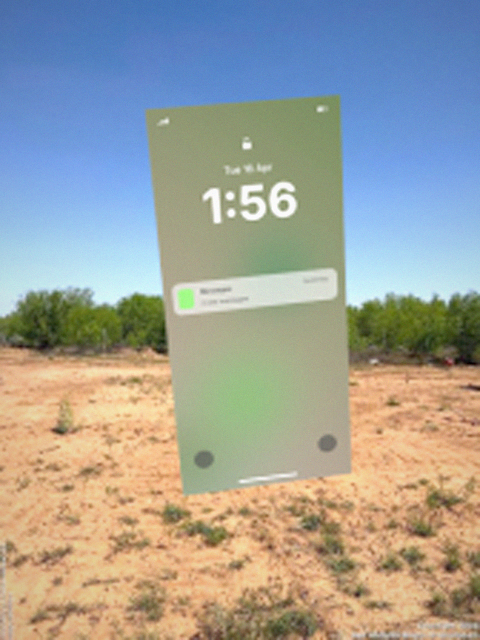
1:56
